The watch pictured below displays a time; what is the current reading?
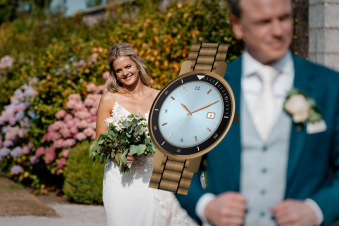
10:10
